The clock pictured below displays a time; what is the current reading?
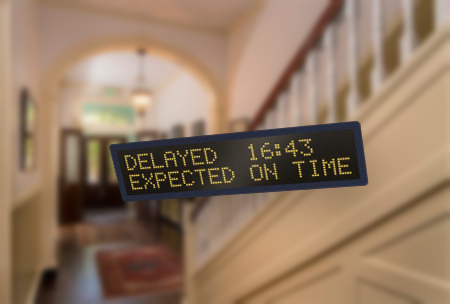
16:43
